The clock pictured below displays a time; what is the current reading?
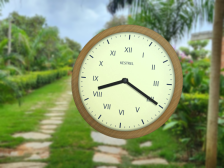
8:20
